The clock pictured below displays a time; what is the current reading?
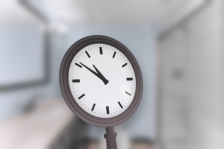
10:51
